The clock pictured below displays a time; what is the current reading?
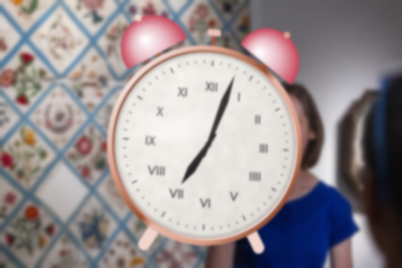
7:03
